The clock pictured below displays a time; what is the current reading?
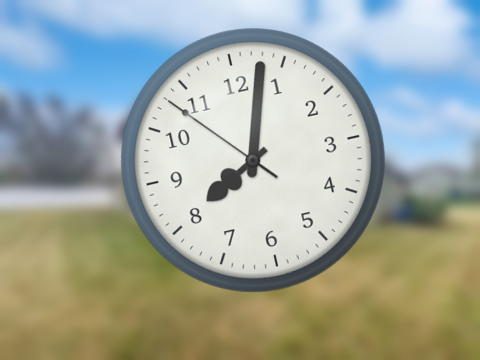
8:02:53
